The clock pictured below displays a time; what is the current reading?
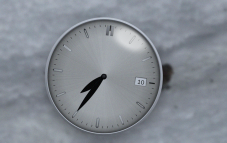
7:35
